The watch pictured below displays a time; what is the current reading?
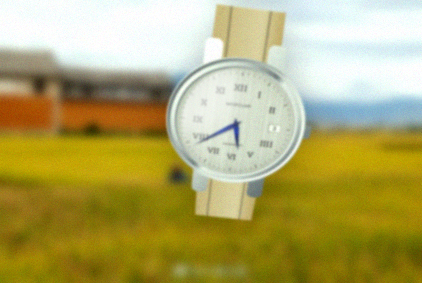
5:39
